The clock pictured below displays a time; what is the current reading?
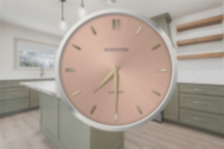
7:30
